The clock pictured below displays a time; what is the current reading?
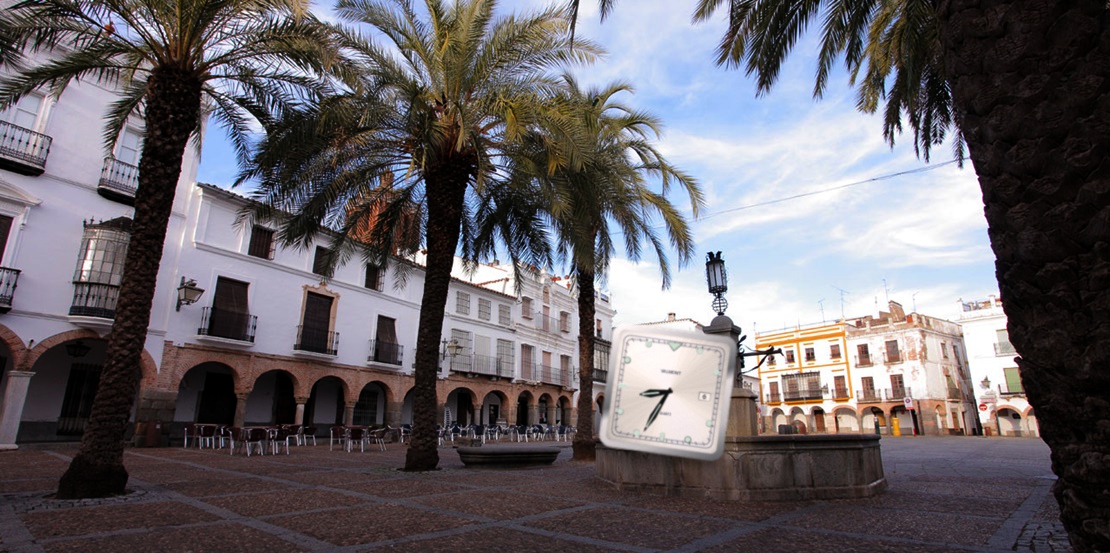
8:34
